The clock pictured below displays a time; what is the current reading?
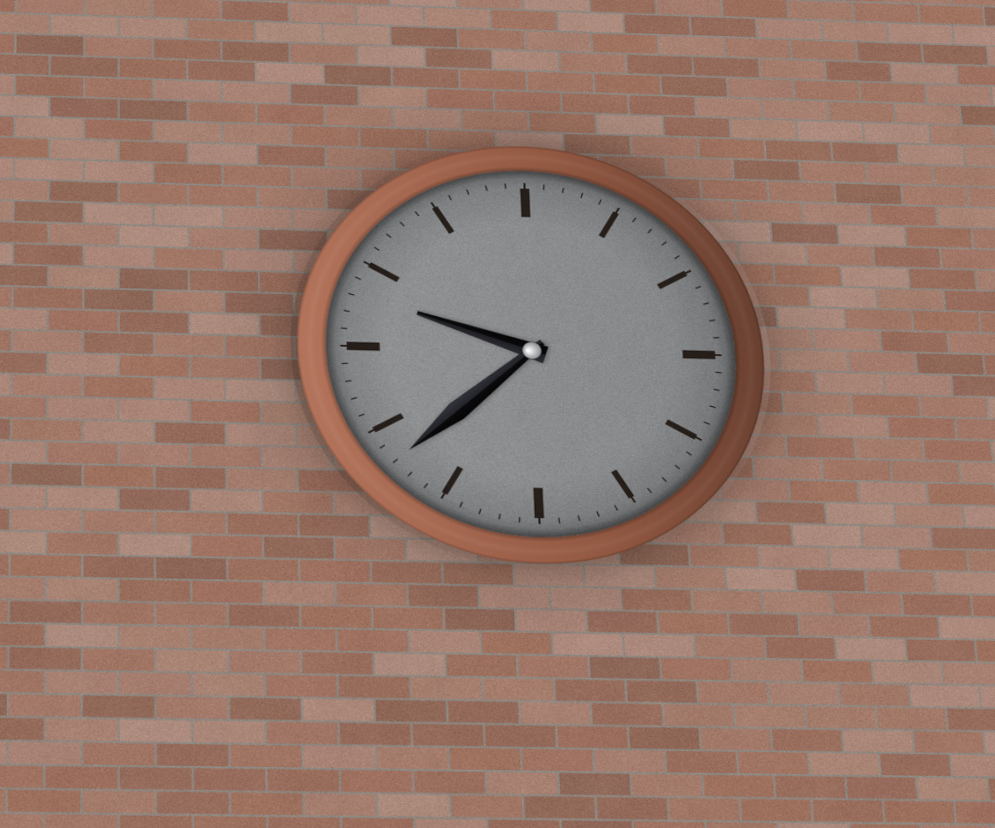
9:38
